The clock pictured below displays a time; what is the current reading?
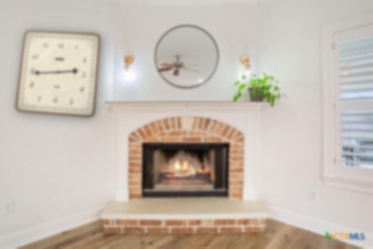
2:44
